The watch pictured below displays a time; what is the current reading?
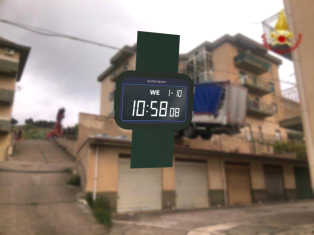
10:58:08
